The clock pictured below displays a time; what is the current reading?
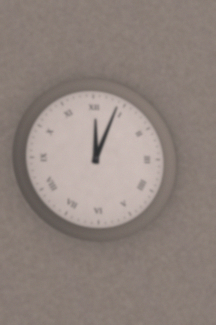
12:04
